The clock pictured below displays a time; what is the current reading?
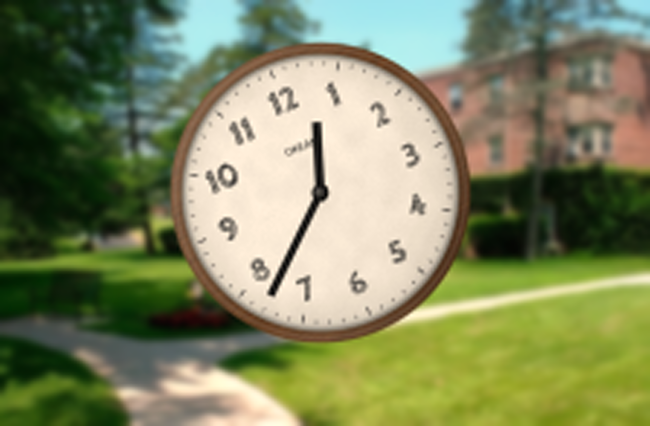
12:38
